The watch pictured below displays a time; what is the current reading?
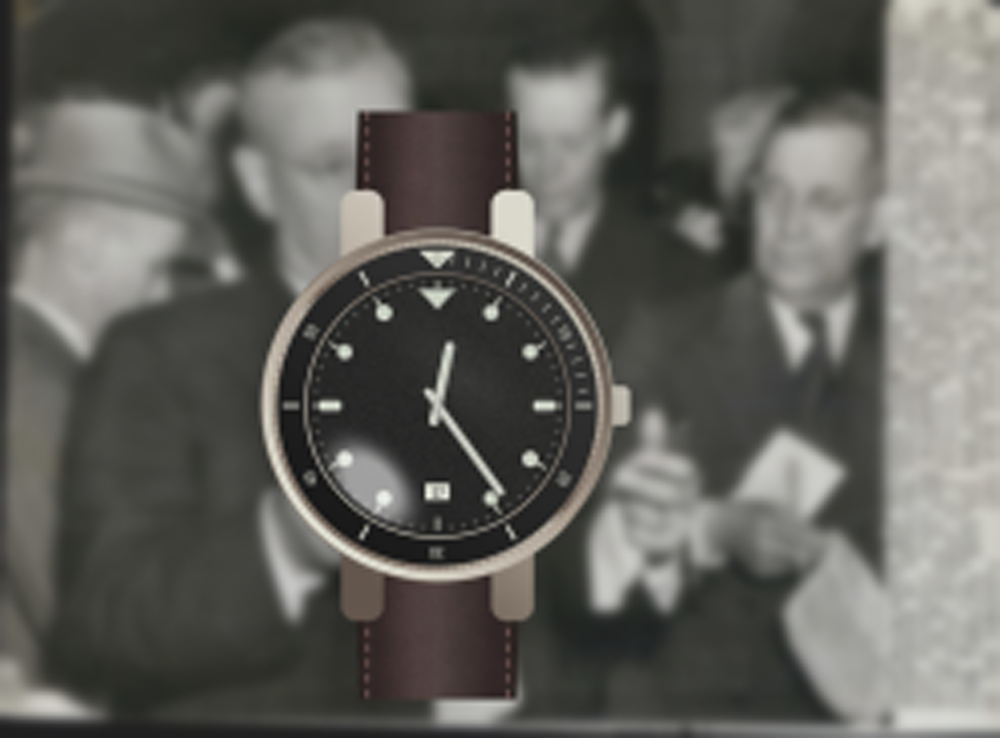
12:24
